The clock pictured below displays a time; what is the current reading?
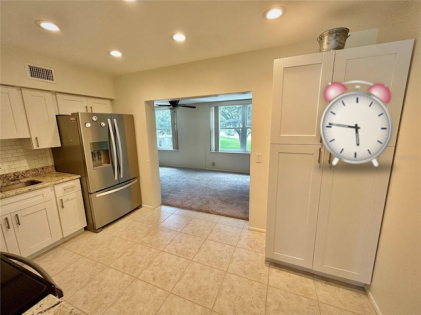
5:46
